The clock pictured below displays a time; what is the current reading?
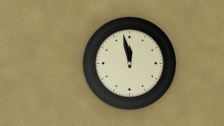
11:58
